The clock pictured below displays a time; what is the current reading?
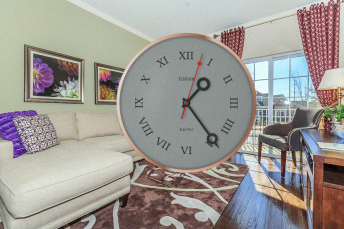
1:24:03
